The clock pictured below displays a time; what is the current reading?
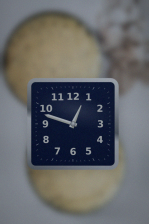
12:48
